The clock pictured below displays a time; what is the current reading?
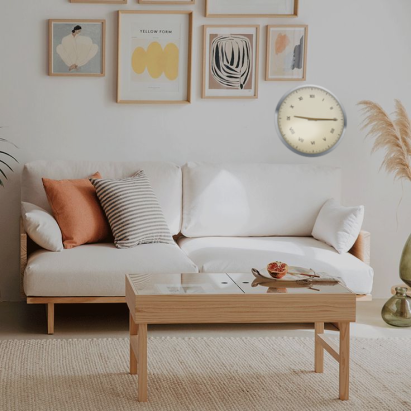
9:15
